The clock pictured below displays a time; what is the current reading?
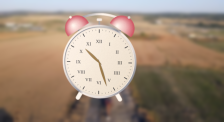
10:27
